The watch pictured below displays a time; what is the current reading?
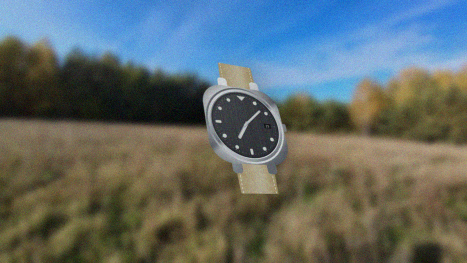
7:08
